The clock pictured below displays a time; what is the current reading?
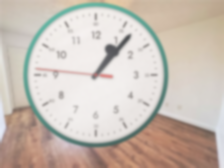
1:06:46
